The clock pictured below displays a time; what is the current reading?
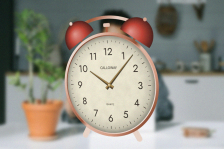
10:07
